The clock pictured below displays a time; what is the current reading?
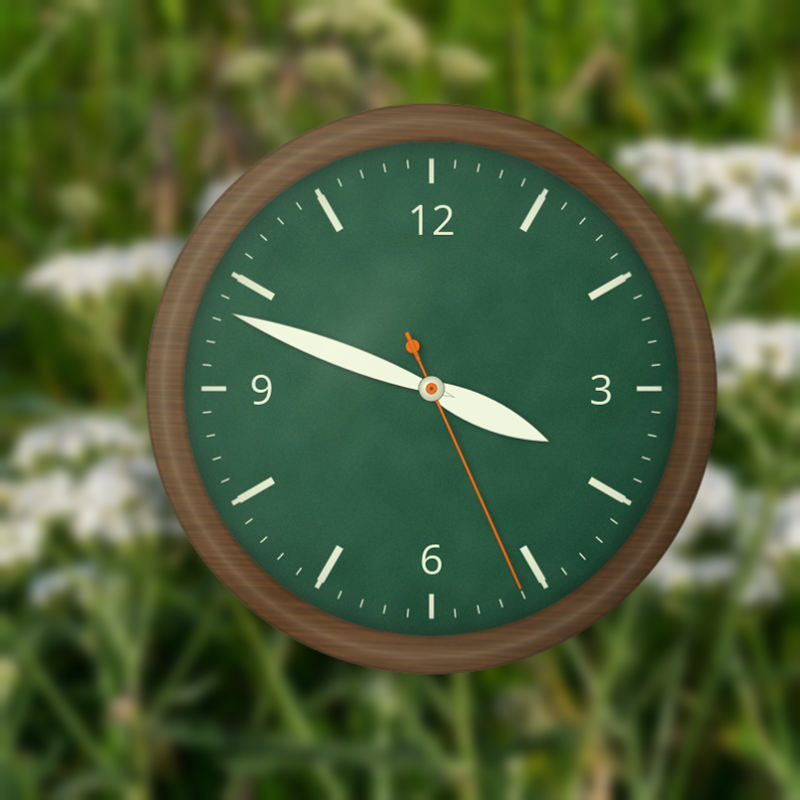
3:48:26
